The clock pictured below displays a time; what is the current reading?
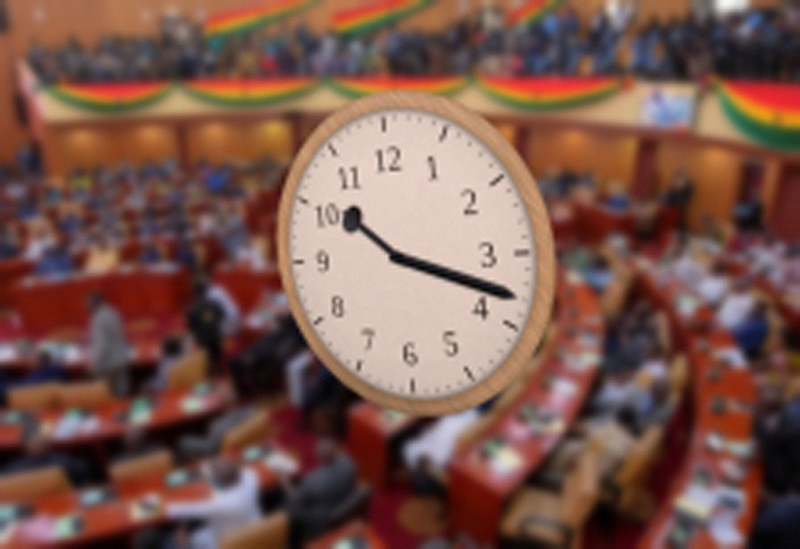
10:18
